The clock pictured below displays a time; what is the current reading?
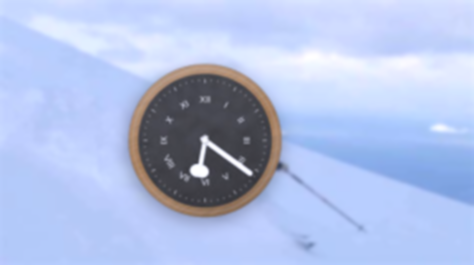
6:21
